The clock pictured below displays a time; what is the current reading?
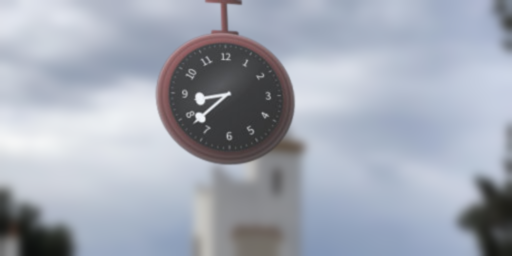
8:38
